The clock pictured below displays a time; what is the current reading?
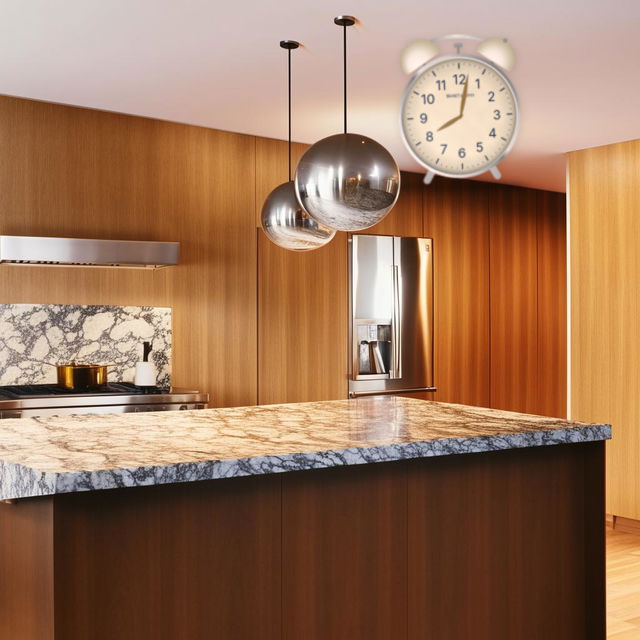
8:02
